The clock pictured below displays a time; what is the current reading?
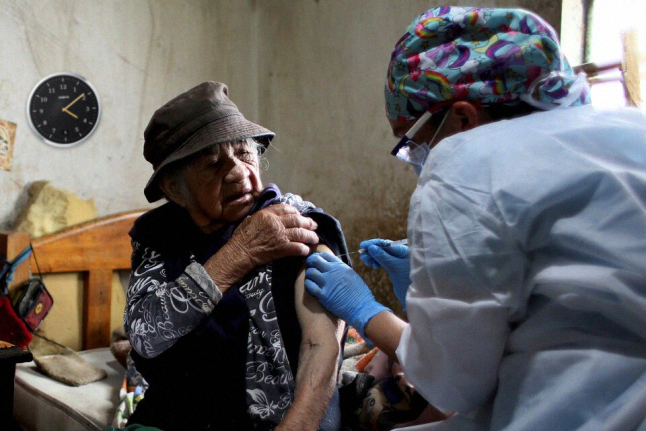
4:09
